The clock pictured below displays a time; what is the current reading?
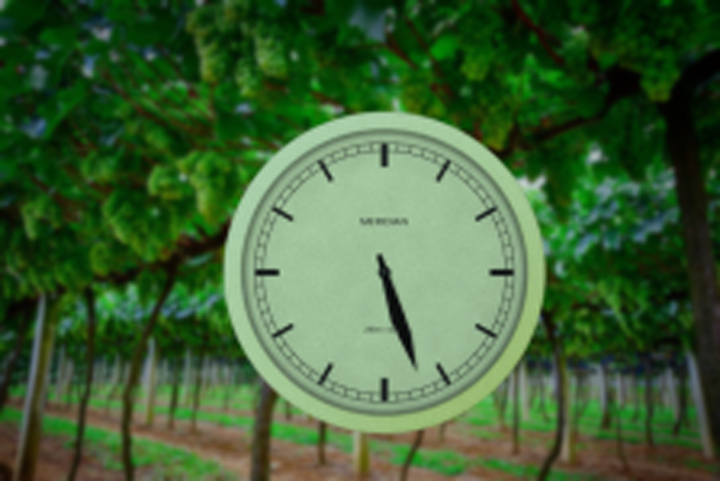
5:27
